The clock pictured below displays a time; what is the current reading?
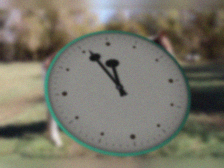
11:56
